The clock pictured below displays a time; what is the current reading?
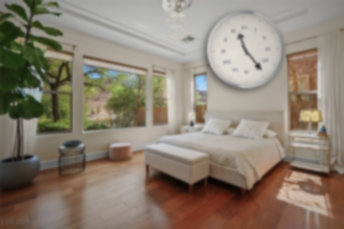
11:24
